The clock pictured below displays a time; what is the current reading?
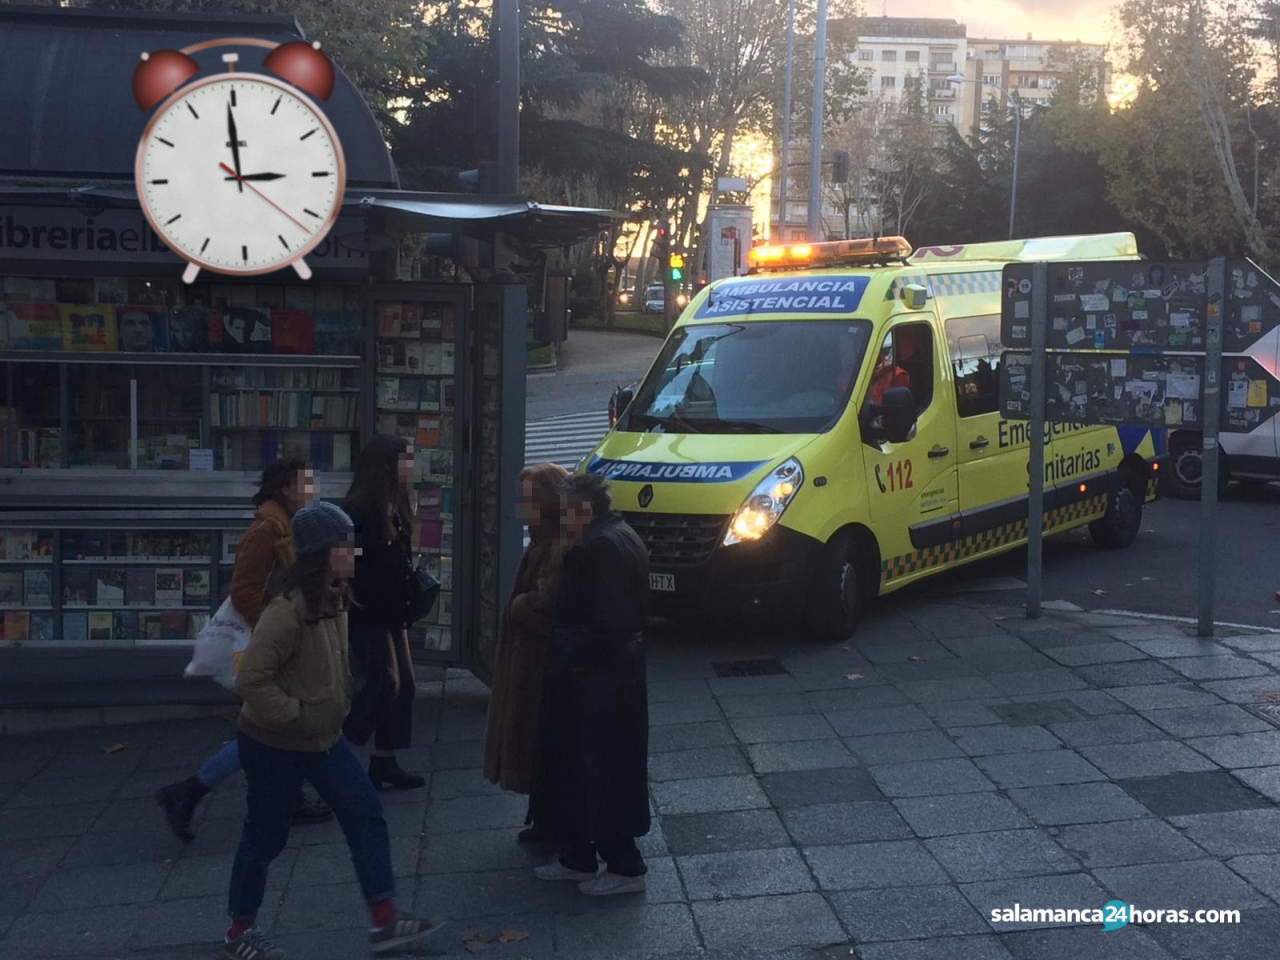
2:59:22
